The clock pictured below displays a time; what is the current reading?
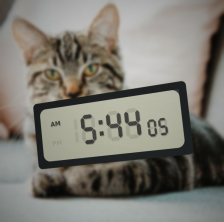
5:44:05
